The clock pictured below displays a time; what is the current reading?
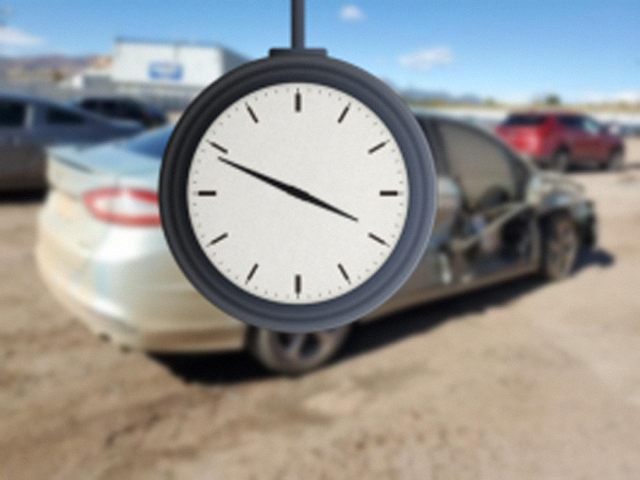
3:49
